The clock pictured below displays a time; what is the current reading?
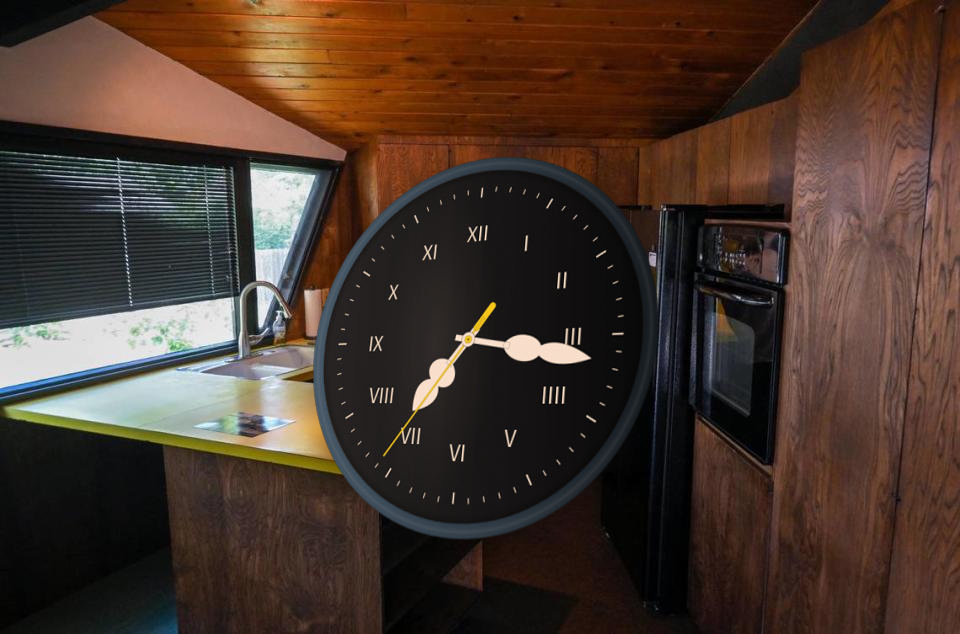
7:16:36
